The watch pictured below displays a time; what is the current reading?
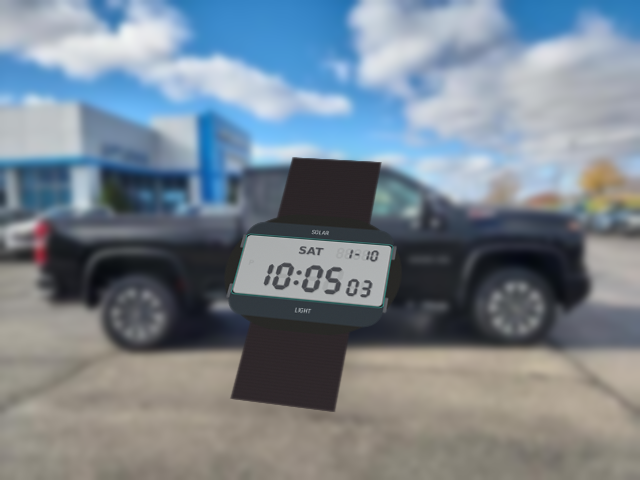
10:05:03
